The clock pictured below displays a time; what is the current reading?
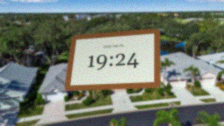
19:24
